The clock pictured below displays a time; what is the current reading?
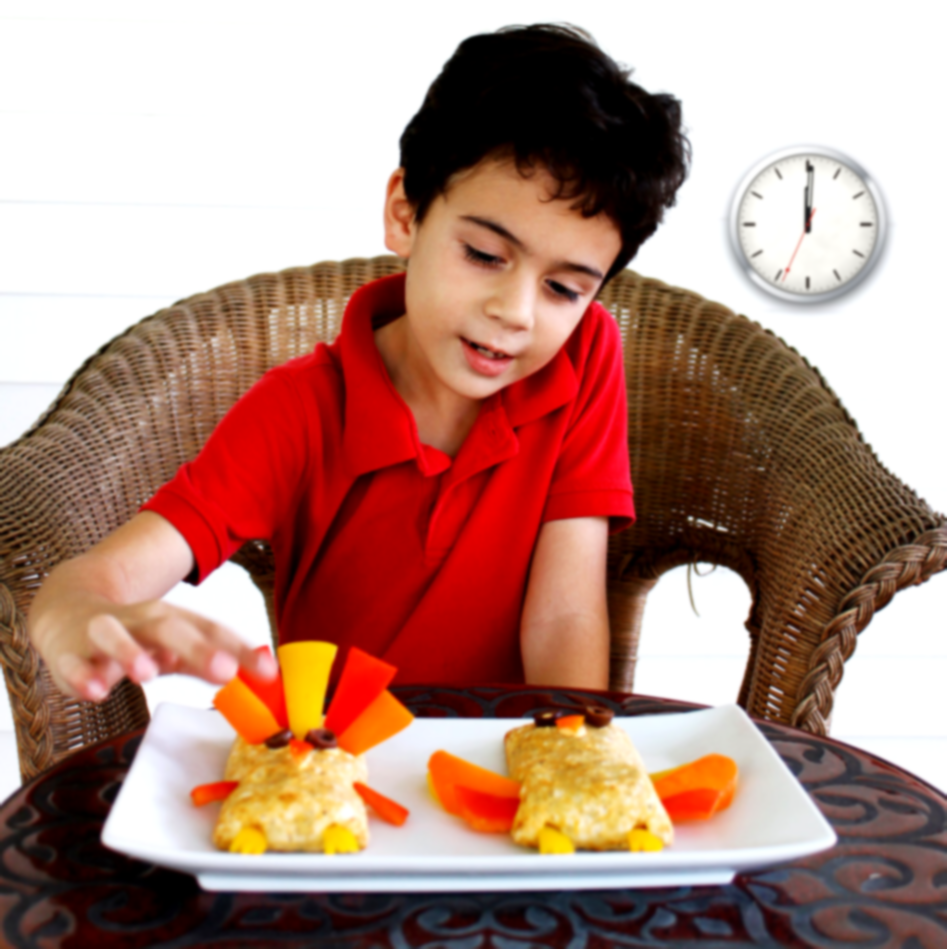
12:00:34
